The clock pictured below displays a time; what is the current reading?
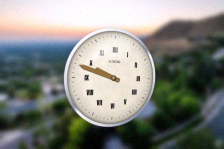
9:48
